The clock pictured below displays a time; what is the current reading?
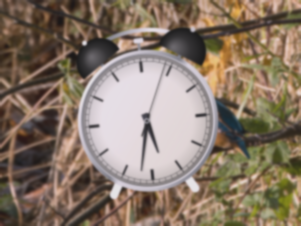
5:32:04
